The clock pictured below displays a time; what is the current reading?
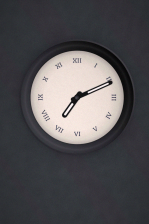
7:11
